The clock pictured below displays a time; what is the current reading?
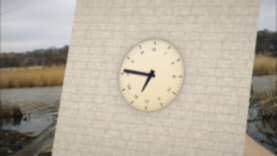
6:46
